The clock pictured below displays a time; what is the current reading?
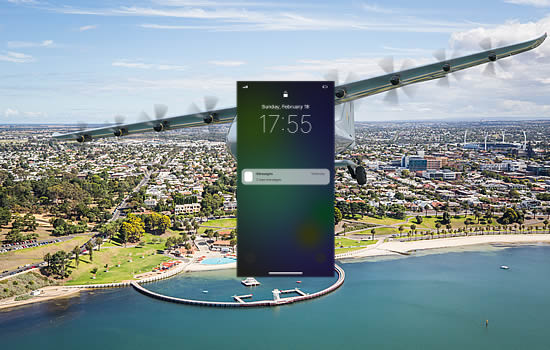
17:55
